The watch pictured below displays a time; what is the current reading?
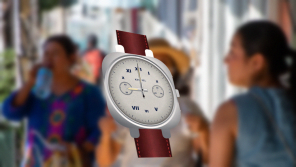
9:00
